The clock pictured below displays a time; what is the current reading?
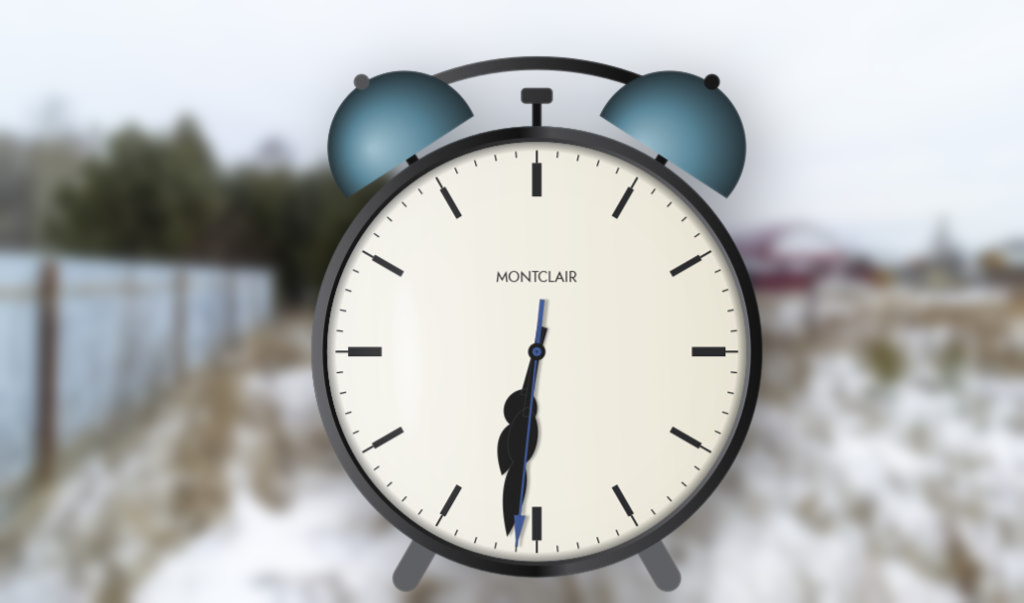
6:31:31
